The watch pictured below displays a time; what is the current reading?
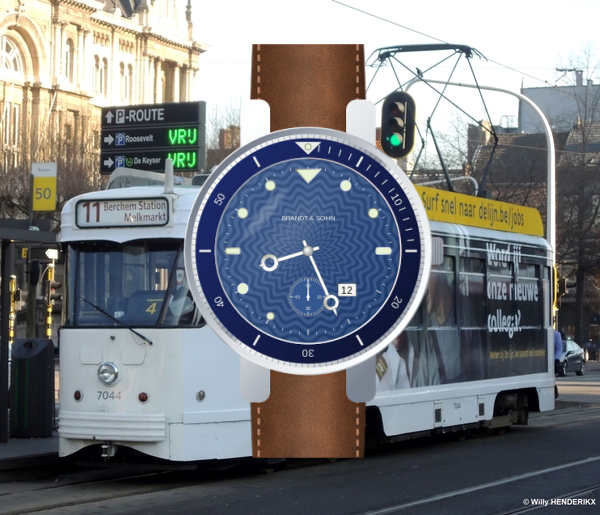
8:26
